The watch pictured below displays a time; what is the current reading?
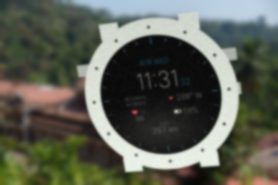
11:31
